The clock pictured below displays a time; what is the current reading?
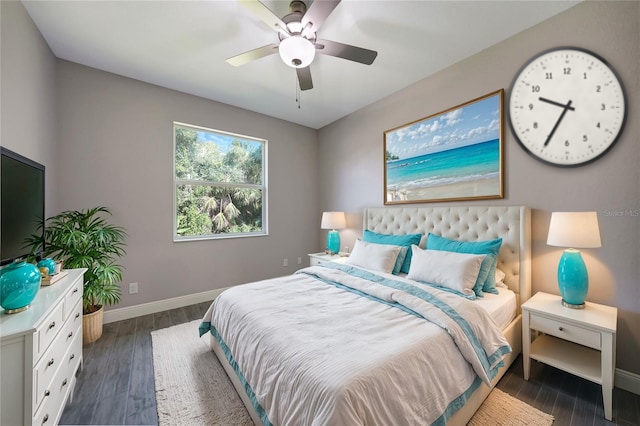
9:35
